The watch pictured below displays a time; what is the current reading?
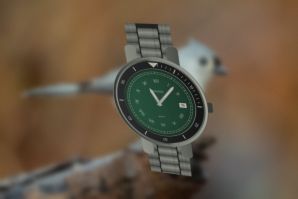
11:07
